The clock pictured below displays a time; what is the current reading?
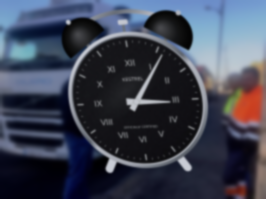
3:06
